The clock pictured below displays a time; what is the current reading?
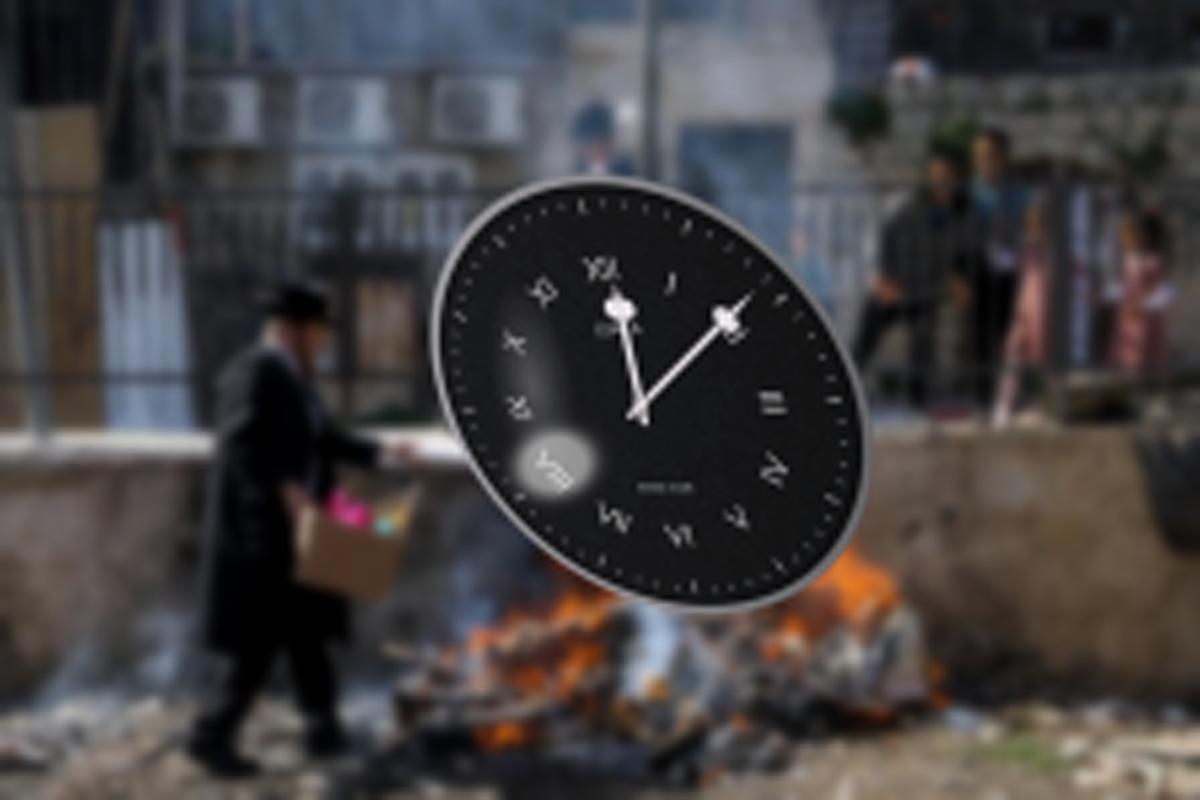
12:09
